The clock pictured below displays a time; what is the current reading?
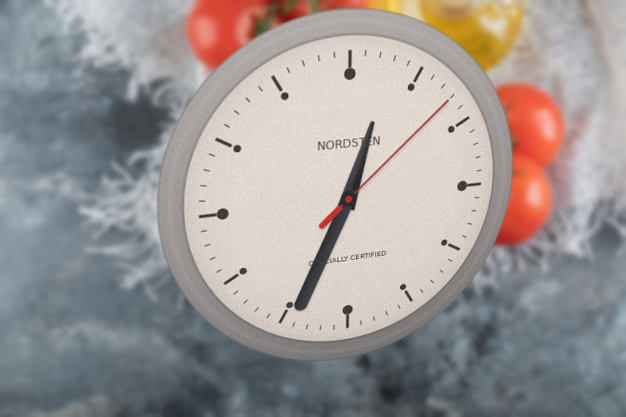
12:34:08
